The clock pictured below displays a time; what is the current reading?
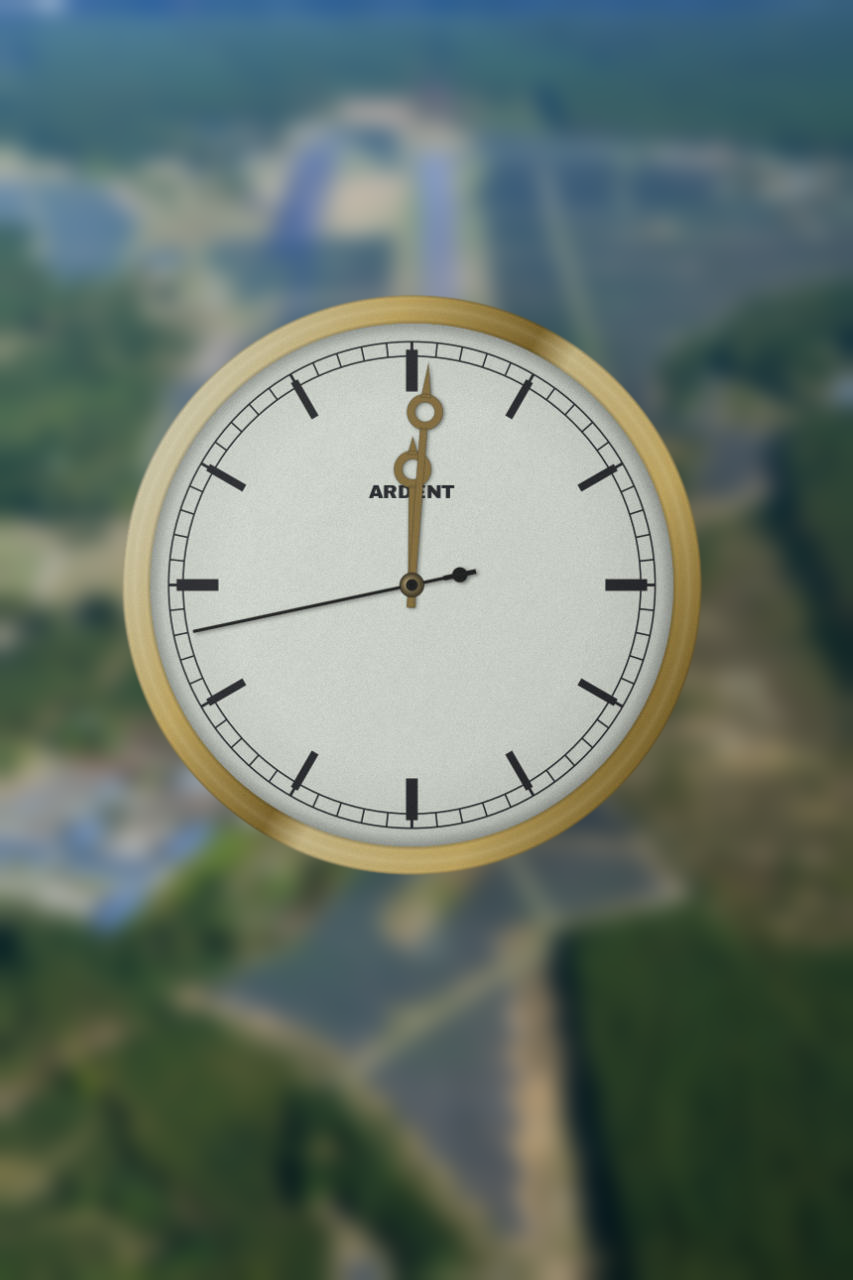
12:00:43
